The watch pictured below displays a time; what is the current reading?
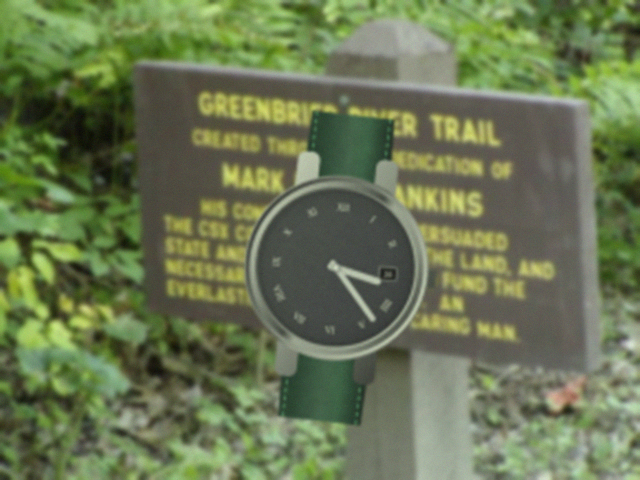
3:23
